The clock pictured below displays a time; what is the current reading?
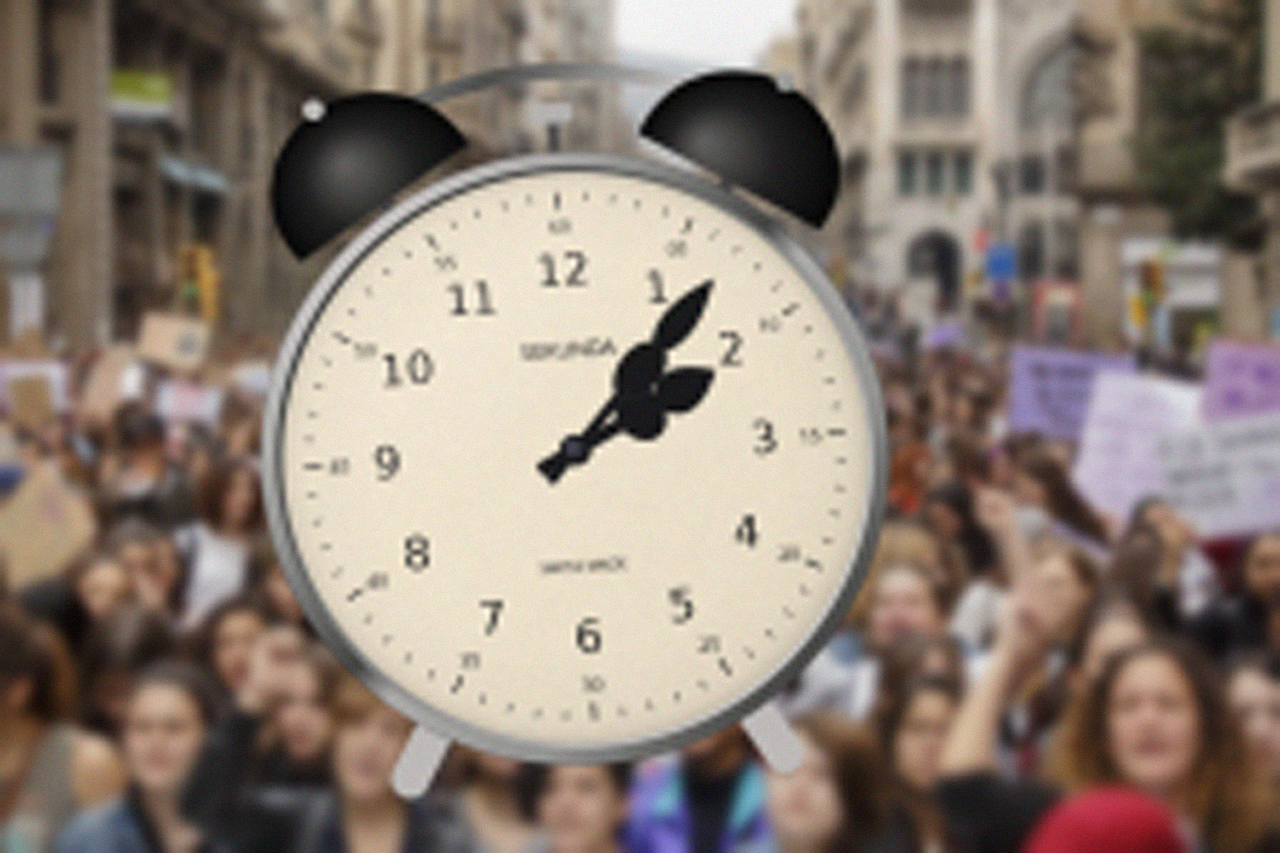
2:07
